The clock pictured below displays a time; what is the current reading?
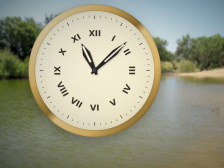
11:08
